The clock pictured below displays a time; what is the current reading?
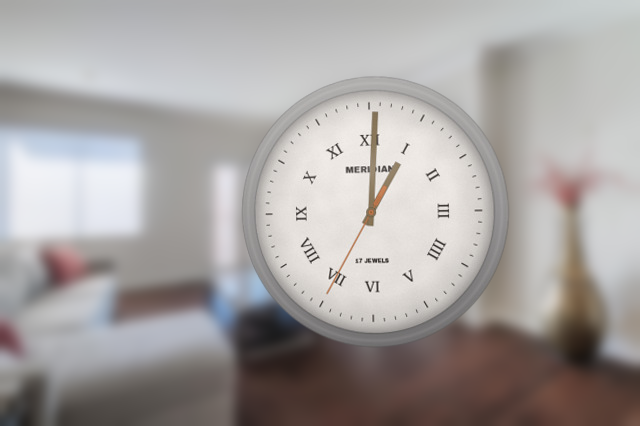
1:00:35
